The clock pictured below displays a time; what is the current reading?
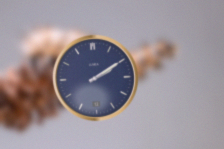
2:10
